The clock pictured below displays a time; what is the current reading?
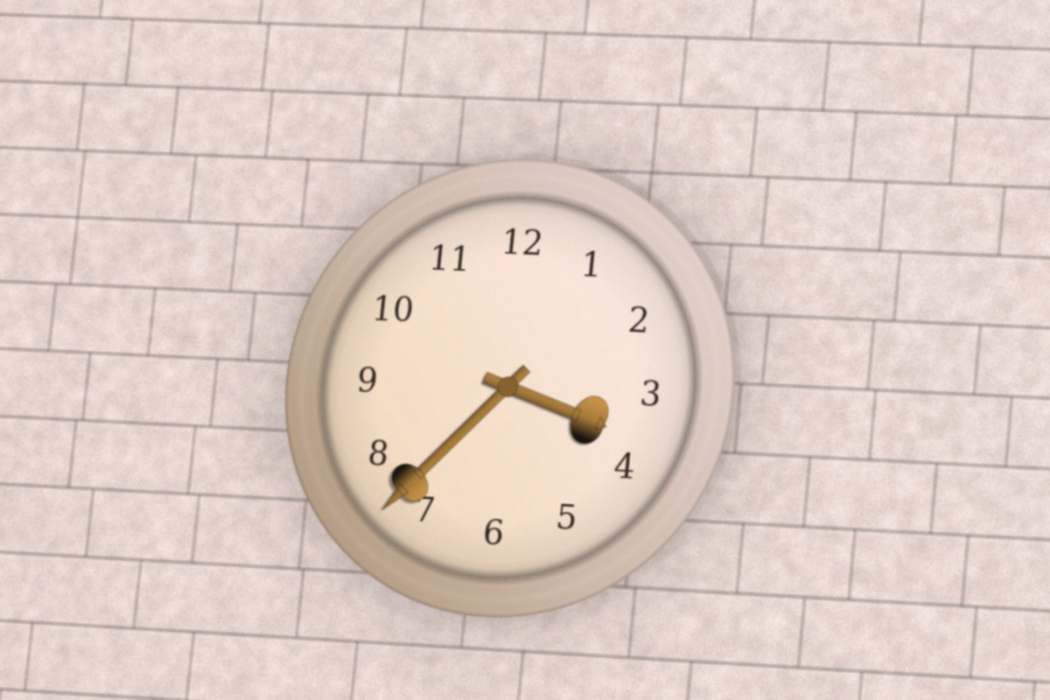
3:37
